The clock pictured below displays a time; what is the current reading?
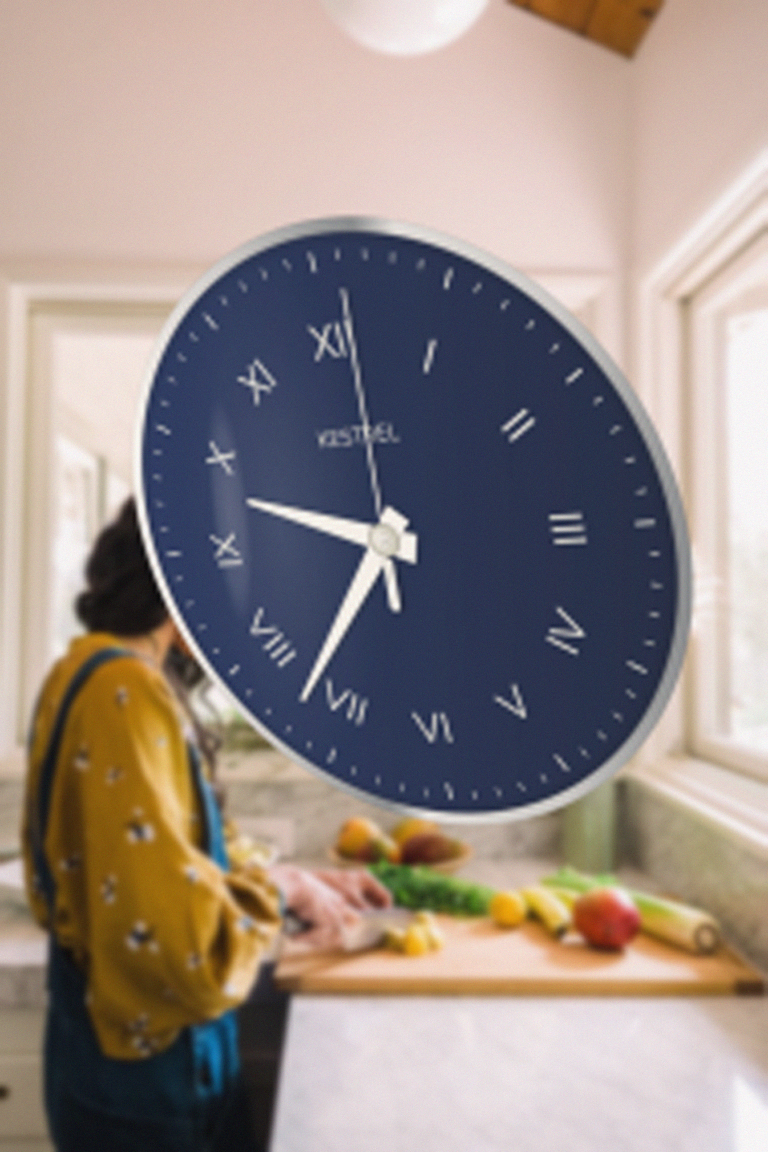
9:37:01
